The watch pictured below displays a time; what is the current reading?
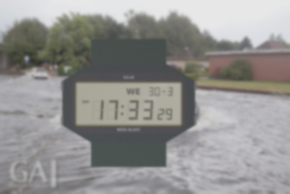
17:33:29
